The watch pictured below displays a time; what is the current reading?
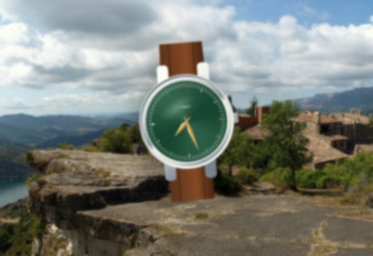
7:27
